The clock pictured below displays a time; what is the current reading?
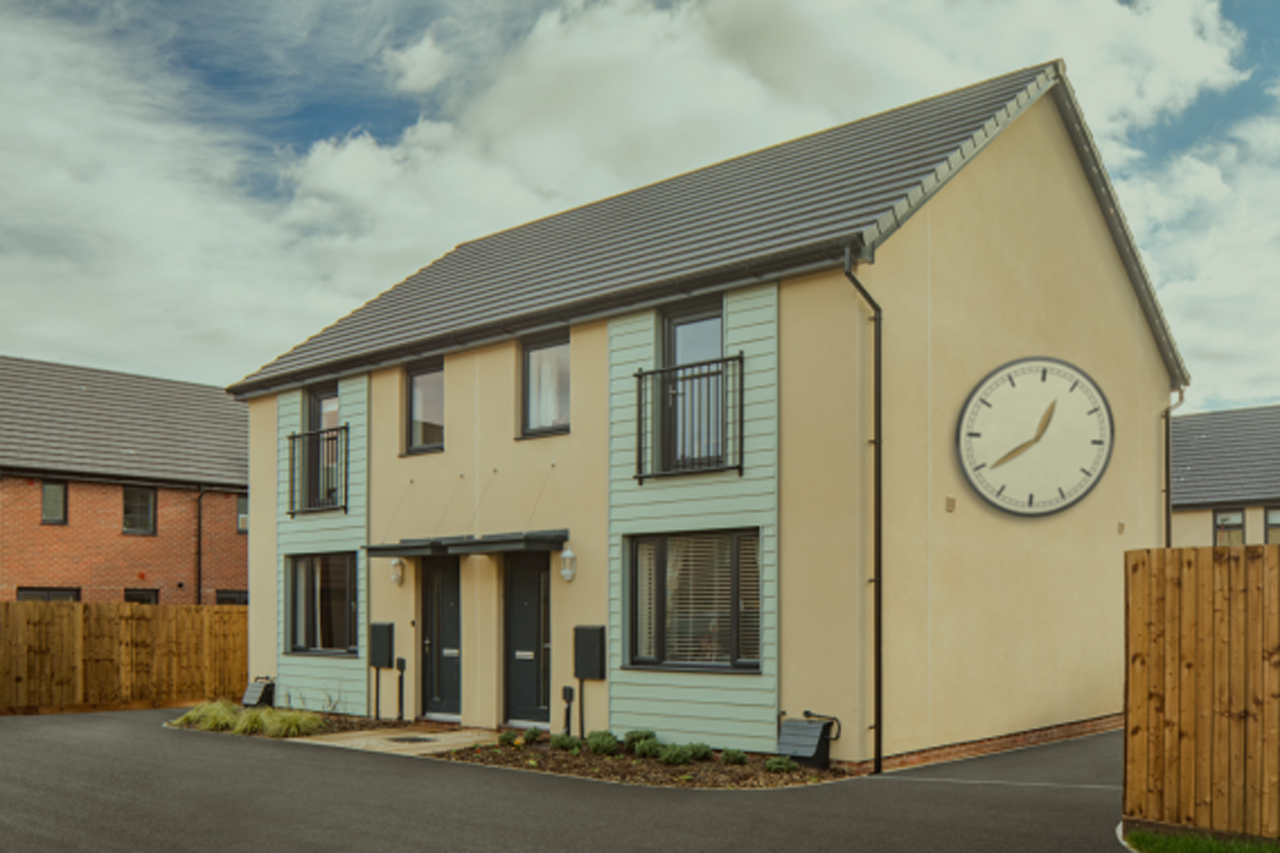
12:39
